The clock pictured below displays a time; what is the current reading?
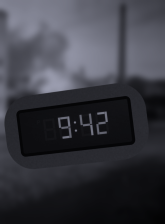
9:42
